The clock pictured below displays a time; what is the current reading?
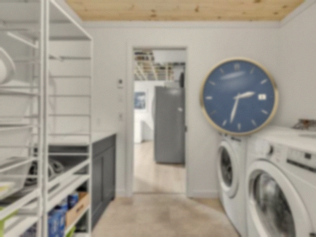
2:33
